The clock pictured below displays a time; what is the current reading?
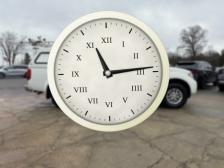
11:14
